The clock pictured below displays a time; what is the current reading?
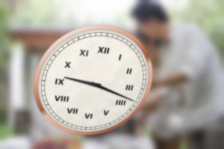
9:18
